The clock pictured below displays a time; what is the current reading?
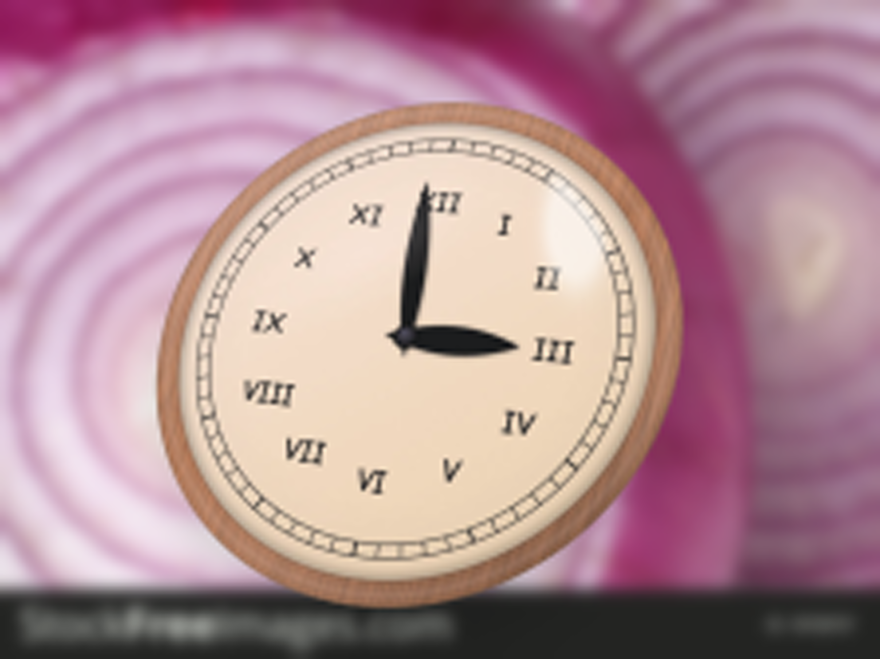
2:59
